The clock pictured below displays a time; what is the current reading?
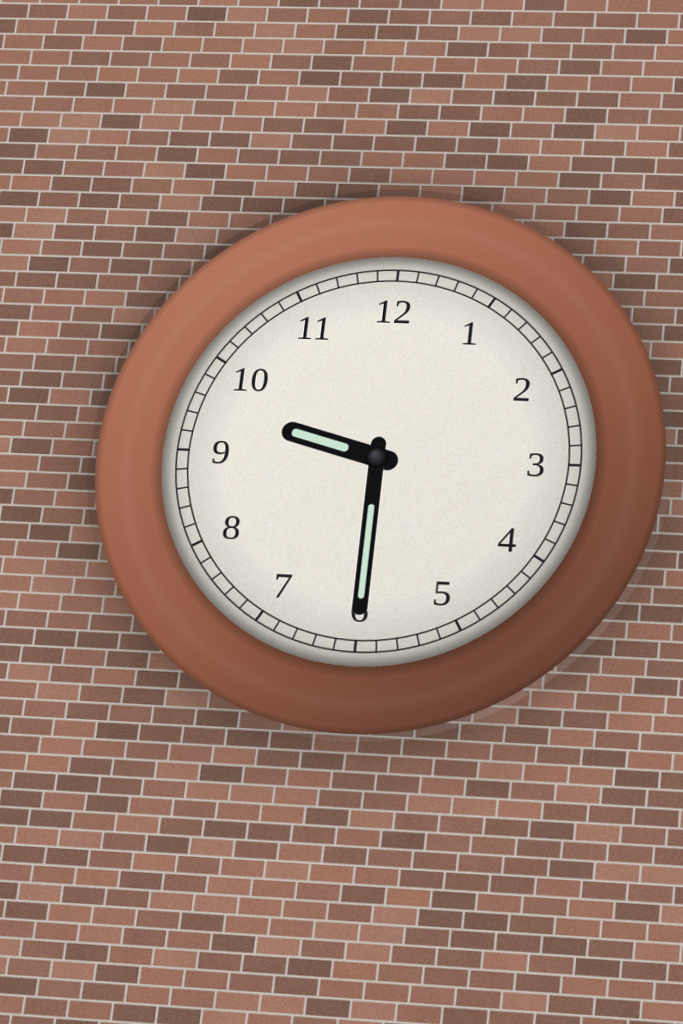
9:30
